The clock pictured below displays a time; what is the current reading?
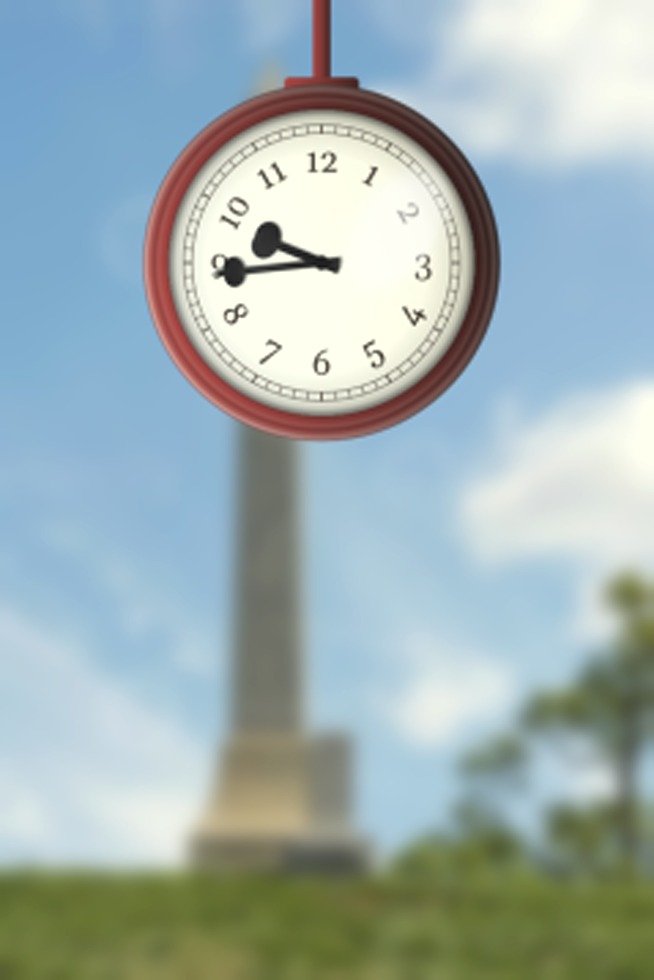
9:44
